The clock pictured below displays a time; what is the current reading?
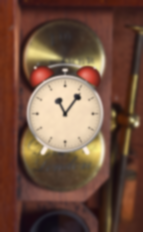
11:06
